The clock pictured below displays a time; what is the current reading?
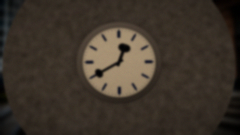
12:40
